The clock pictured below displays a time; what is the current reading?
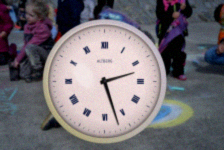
2:27
